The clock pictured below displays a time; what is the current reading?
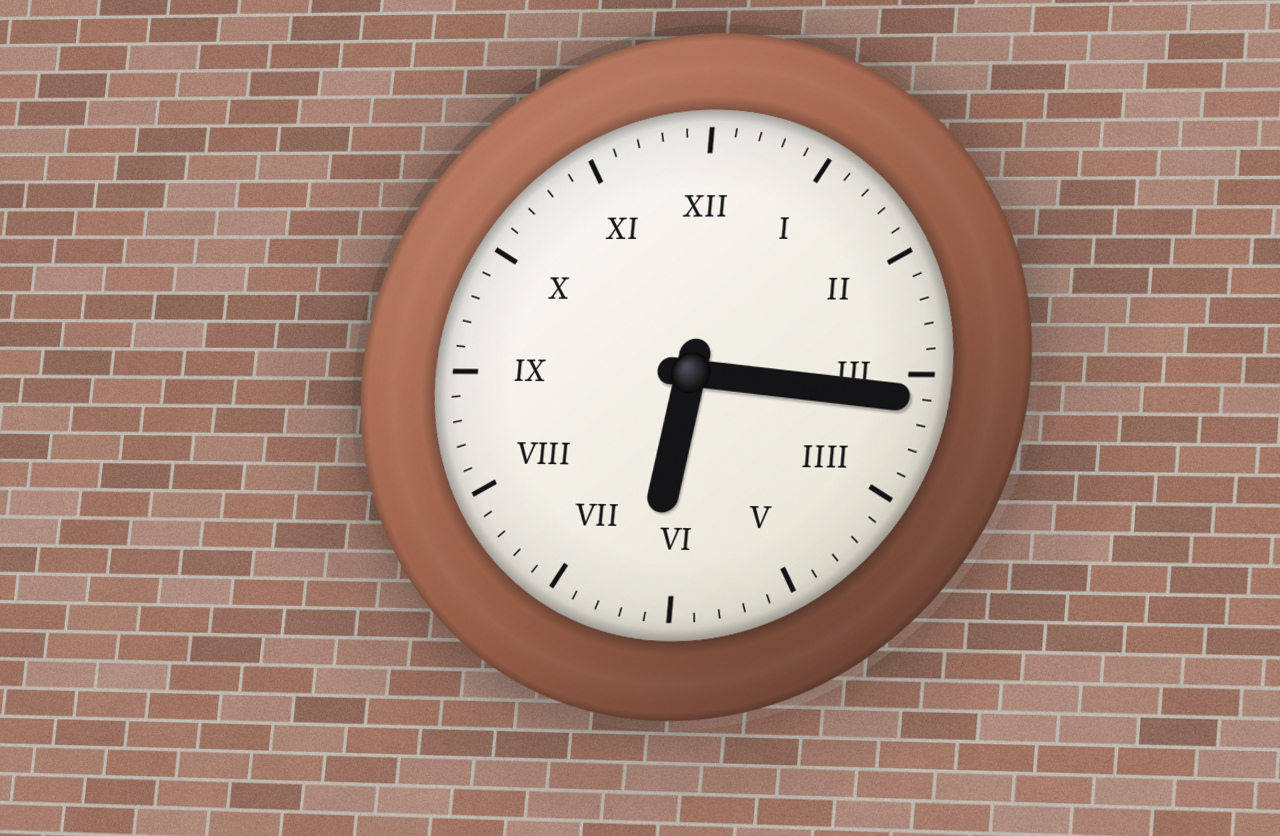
6:16
